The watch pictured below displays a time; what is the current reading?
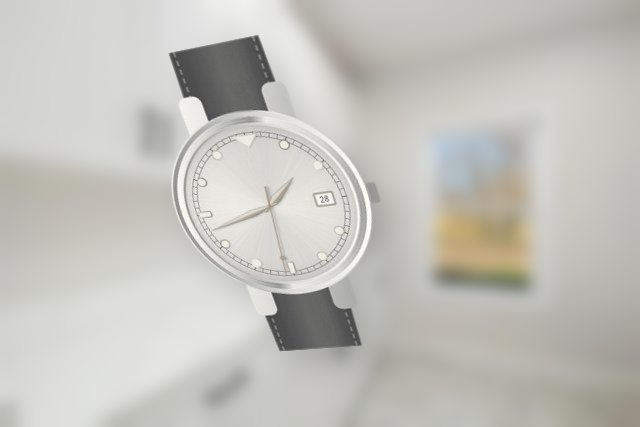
1:42:31
